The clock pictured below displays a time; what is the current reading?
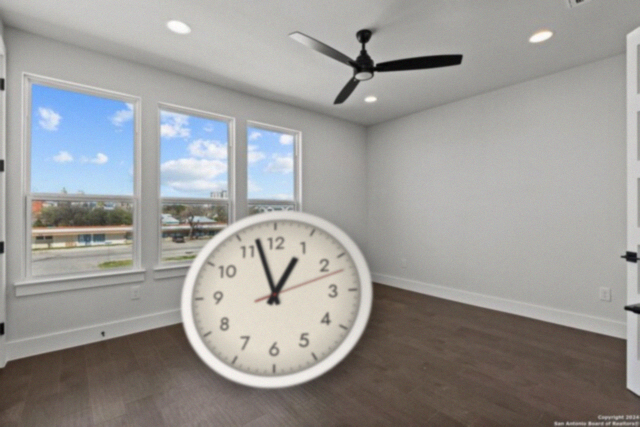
12:57:12
